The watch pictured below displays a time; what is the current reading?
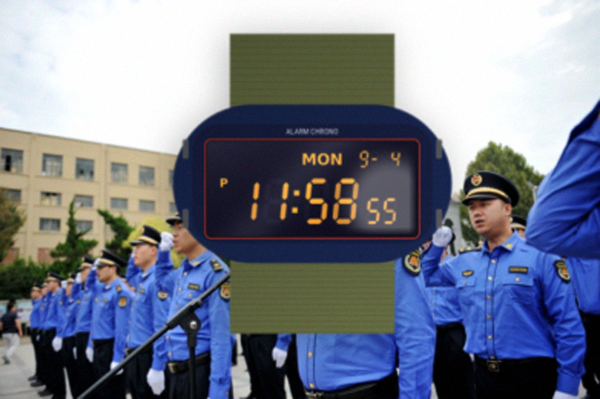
11:58:55
